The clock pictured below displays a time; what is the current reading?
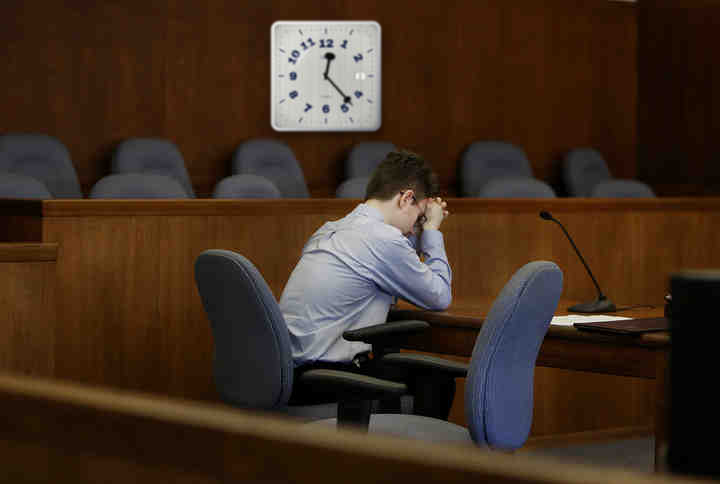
12:23
